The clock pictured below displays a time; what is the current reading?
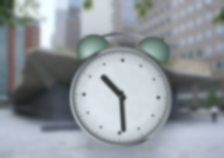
10:29
